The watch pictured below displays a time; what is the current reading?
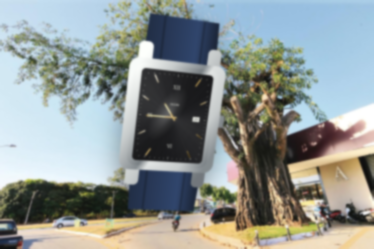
10:45
